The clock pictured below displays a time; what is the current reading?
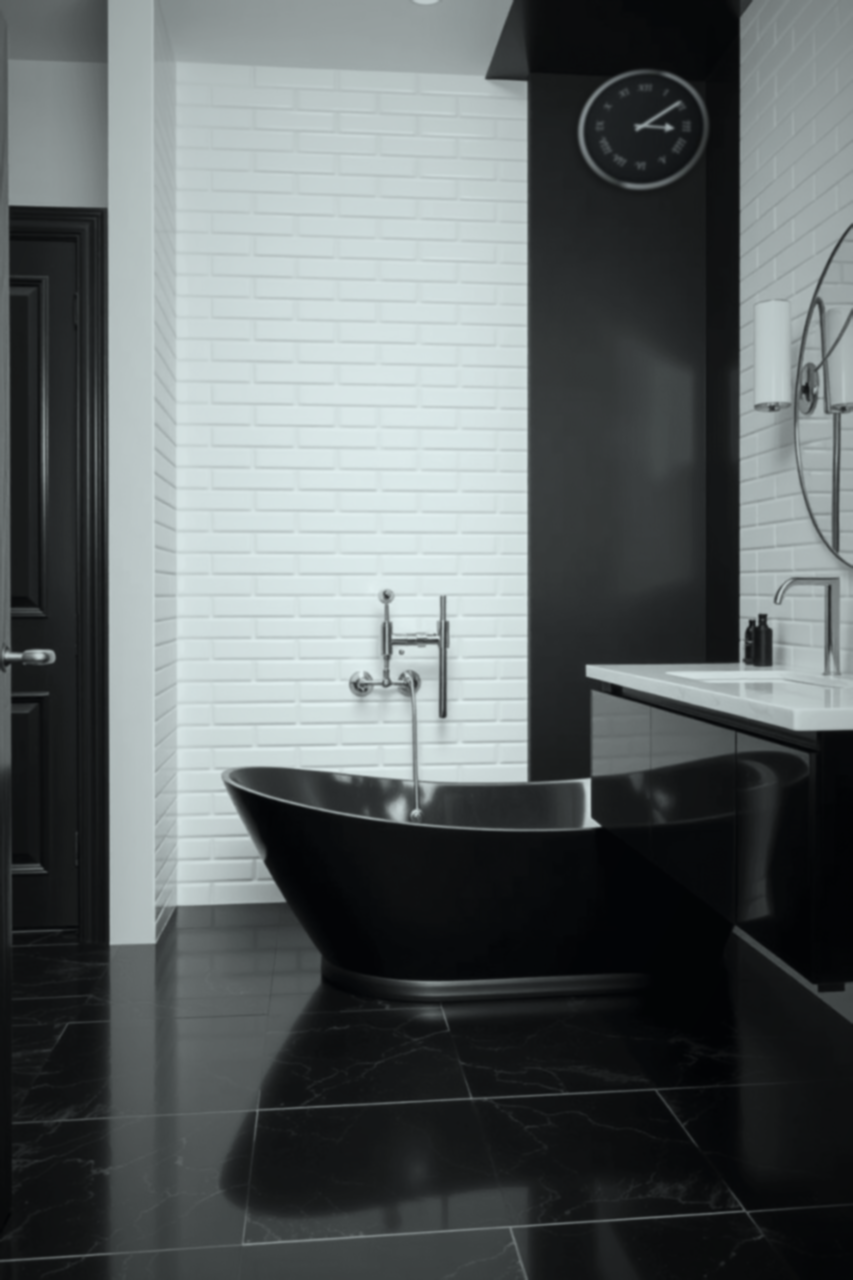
3:09
